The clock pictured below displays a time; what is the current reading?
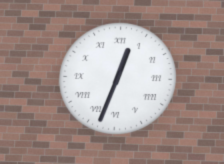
12:33
